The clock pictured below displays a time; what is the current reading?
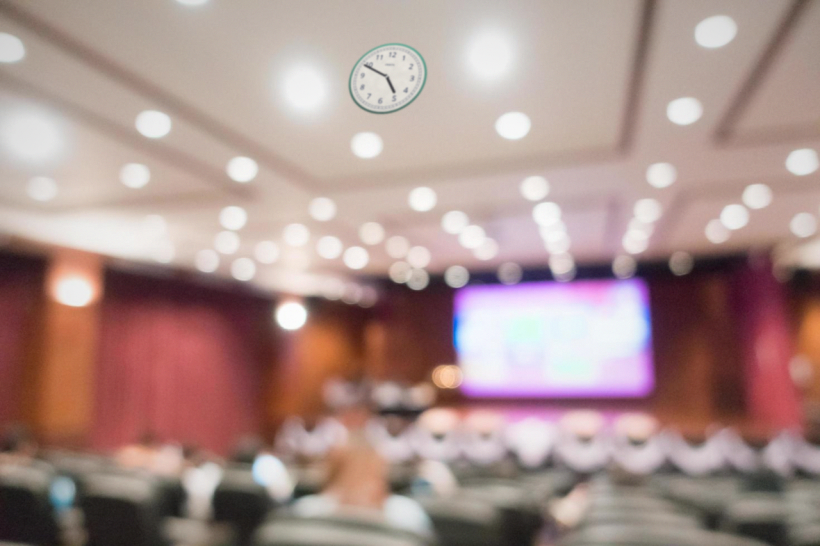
4:49
